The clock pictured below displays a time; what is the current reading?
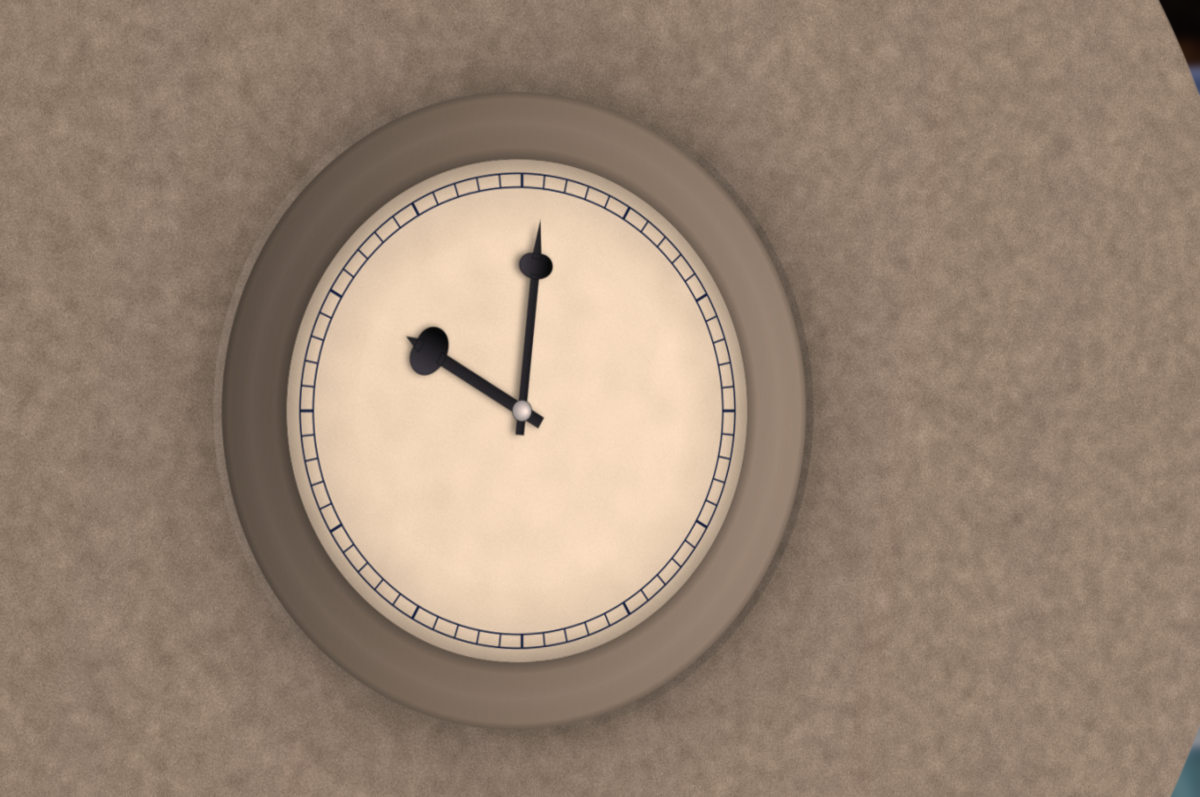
10:01
